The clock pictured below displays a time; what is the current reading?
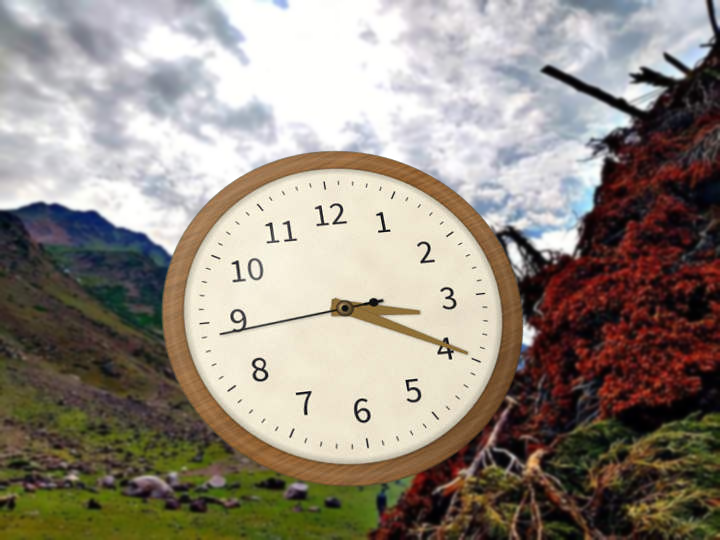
3:19:44
